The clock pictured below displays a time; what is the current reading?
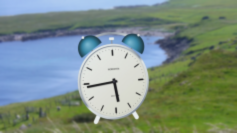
5:44
